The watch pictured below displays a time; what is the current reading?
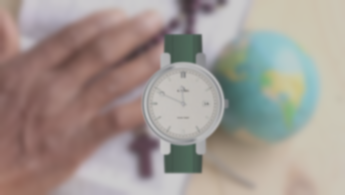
11:49
